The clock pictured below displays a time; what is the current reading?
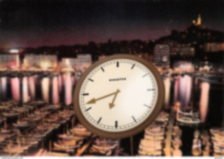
6:42
